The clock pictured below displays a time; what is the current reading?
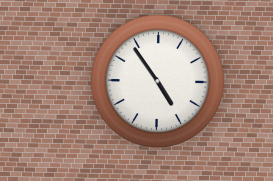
4:54
